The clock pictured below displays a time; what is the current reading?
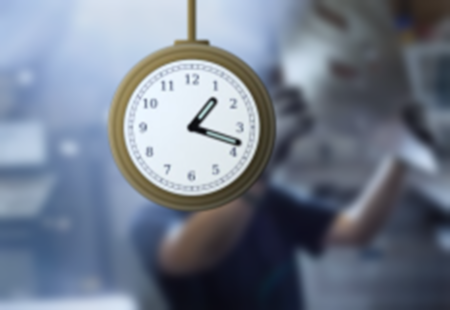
1:18
